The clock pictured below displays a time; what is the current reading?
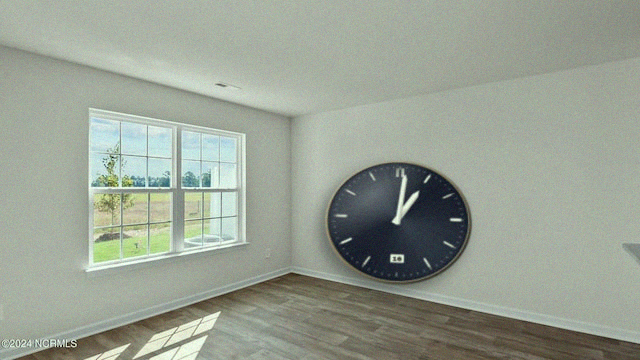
1:01
